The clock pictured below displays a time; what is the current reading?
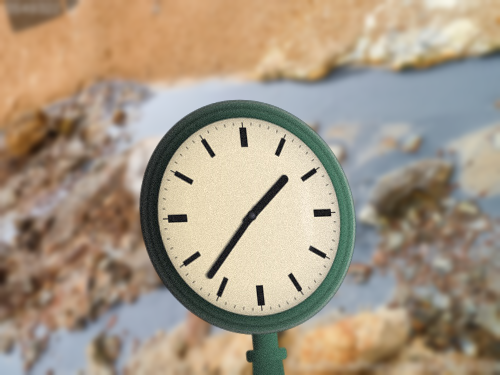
1:37
